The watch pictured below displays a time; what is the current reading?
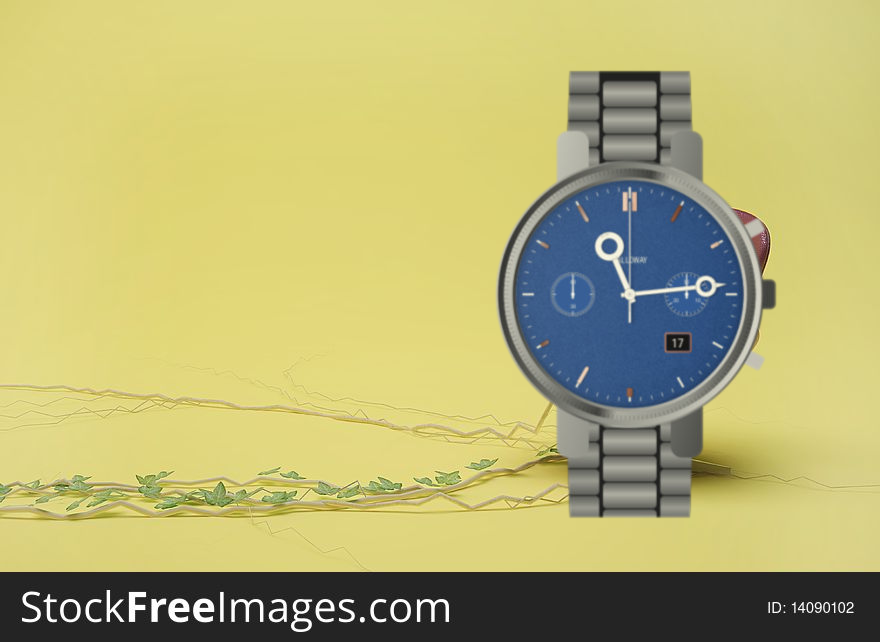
11:14
